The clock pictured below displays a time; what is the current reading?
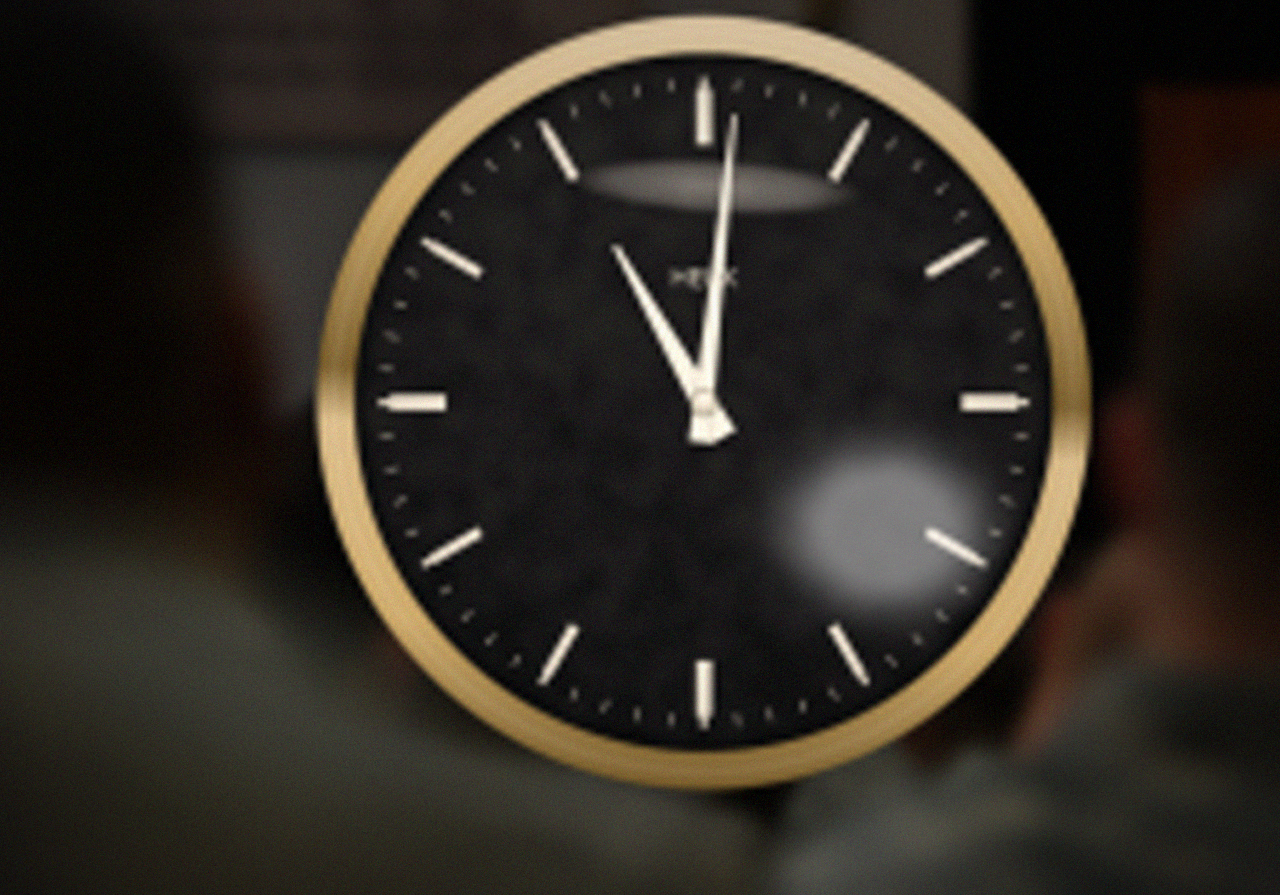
11:01
